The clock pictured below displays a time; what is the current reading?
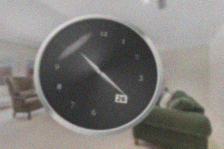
10:21
